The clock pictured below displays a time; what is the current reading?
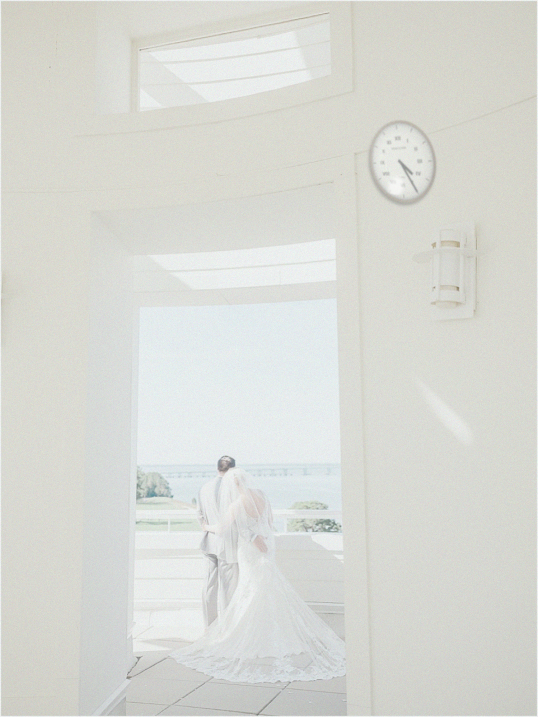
4:25
